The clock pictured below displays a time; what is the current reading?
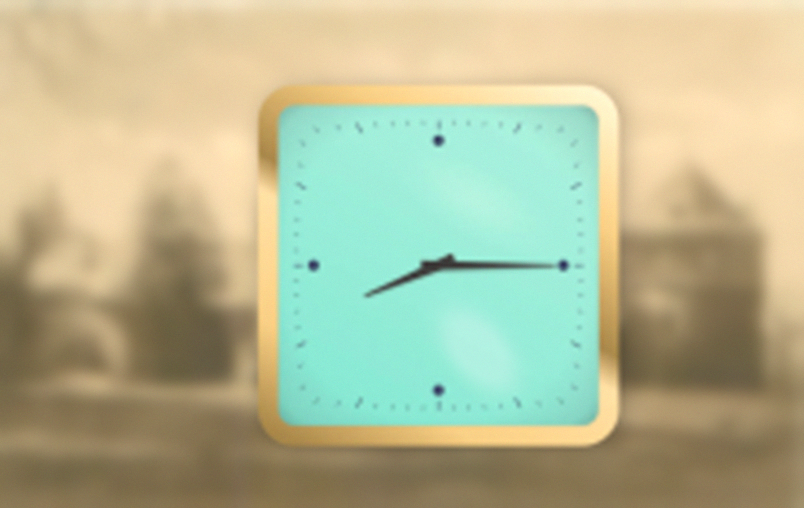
8:15
